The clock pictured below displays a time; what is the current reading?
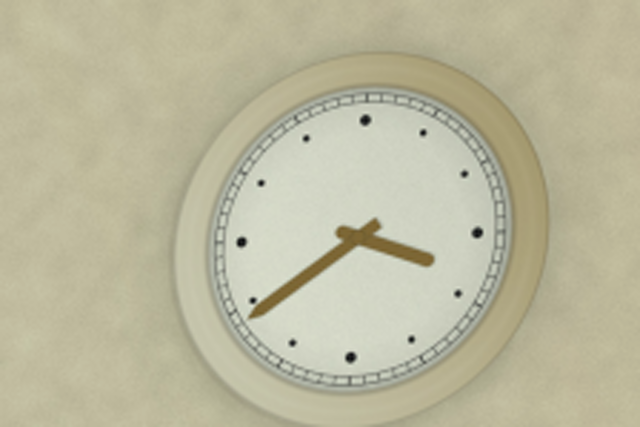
3:39
